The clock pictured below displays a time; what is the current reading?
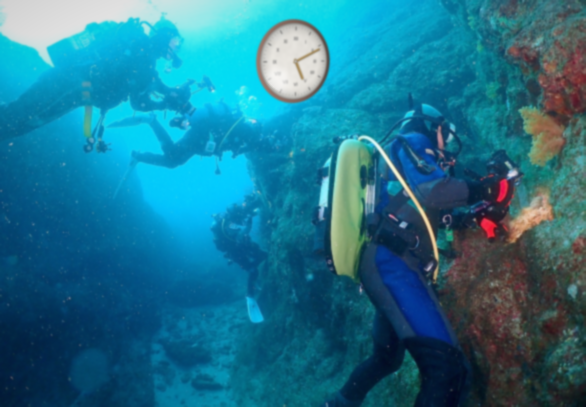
5:11
